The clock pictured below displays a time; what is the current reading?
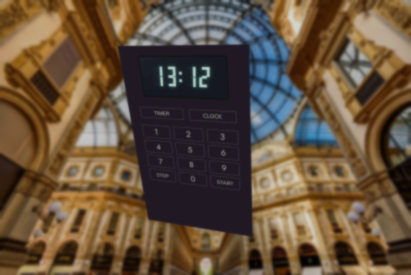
13:12
